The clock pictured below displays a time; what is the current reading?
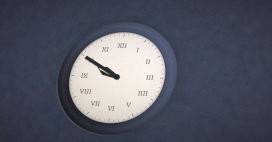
9:50
